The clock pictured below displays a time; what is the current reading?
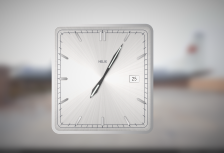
7:05
